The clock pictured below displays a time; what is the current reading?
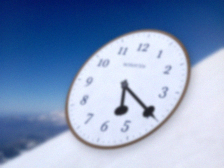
5:20
